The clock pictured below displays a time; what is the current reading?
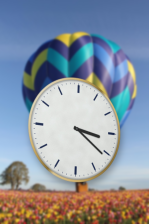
3:21
